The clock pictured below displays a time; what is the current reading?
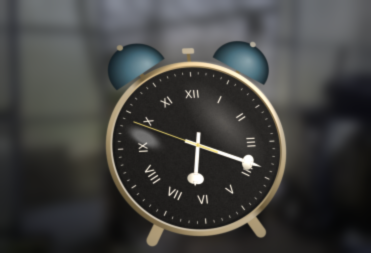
6:18:49
